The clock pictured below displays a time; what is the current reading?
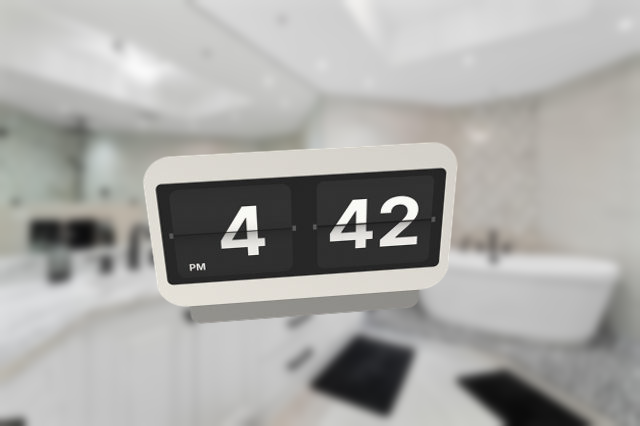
4:42
